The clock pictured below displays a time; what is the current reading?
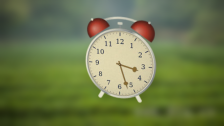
3:27
